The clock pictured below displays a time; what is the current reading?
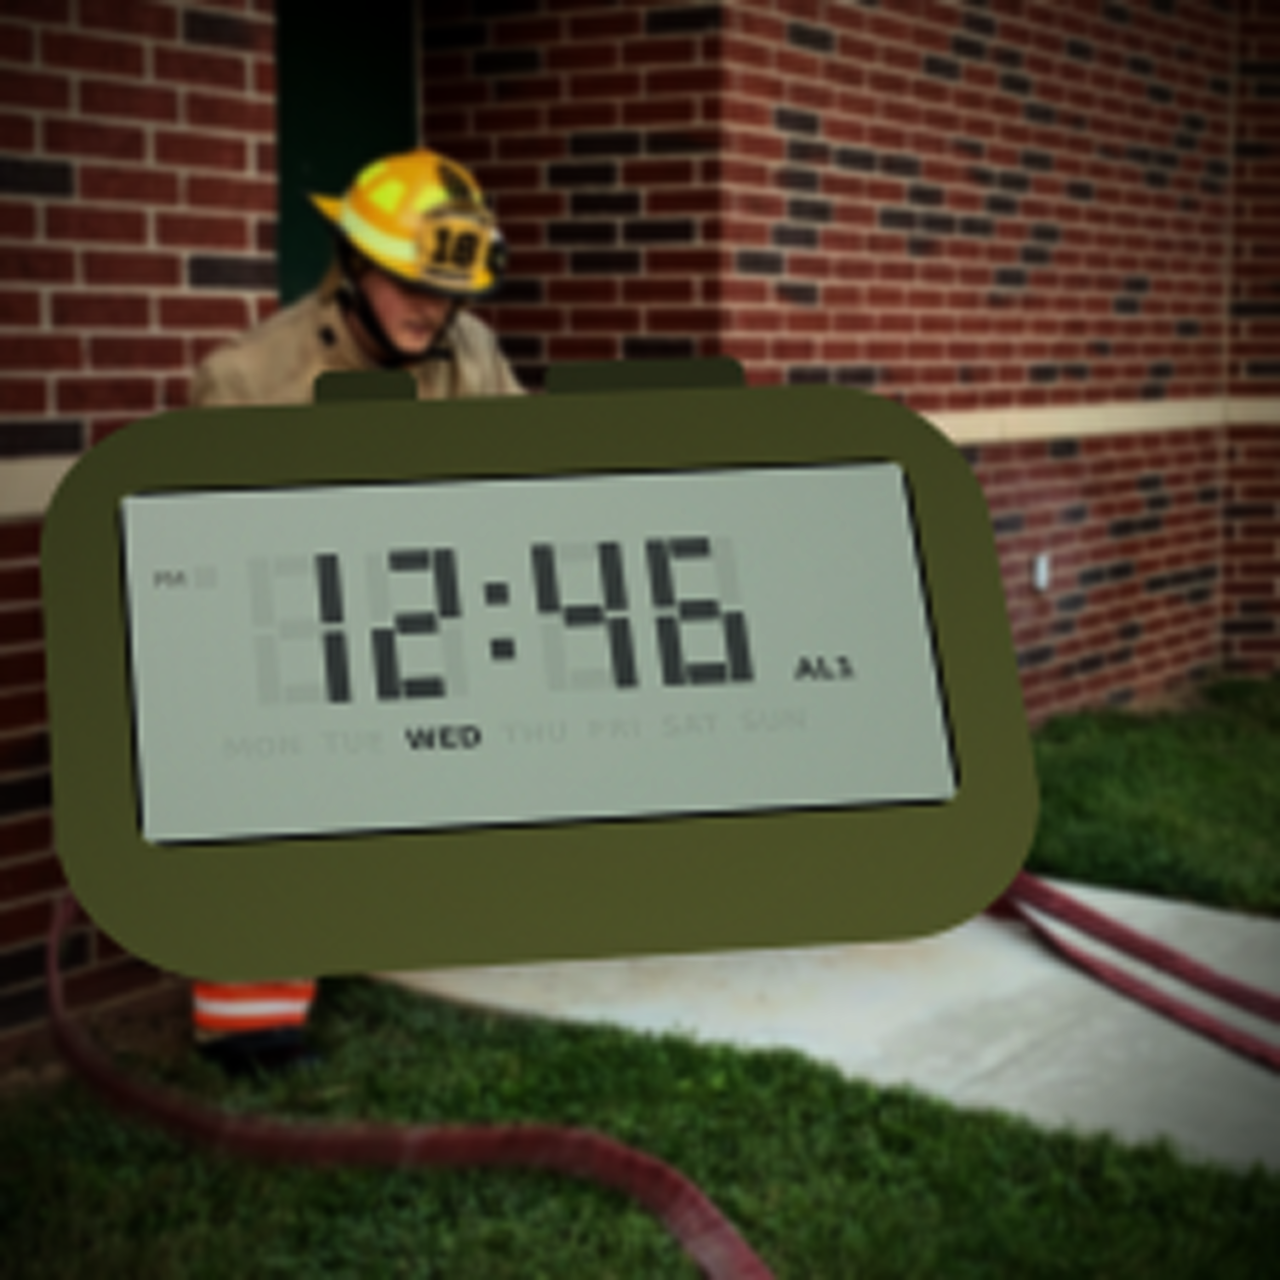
12:46
